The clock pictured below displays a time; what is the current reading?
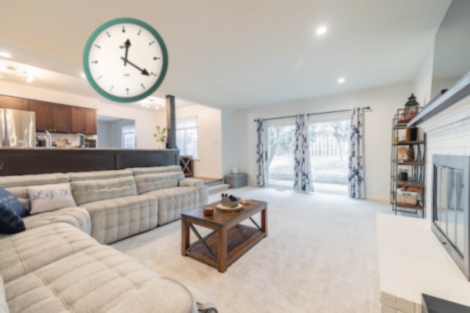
12:21
